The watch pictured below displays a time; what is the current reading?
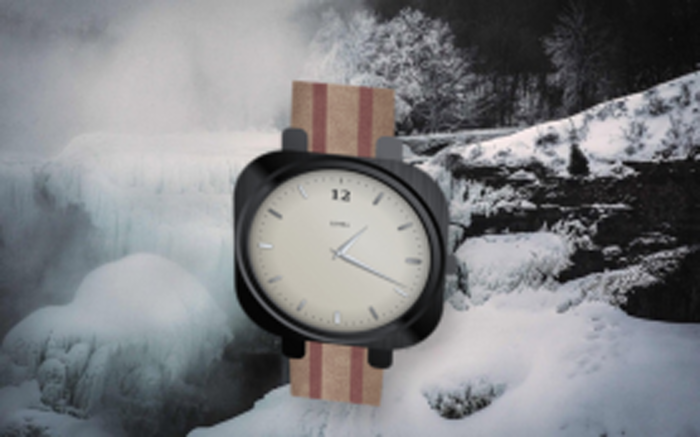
1:19
